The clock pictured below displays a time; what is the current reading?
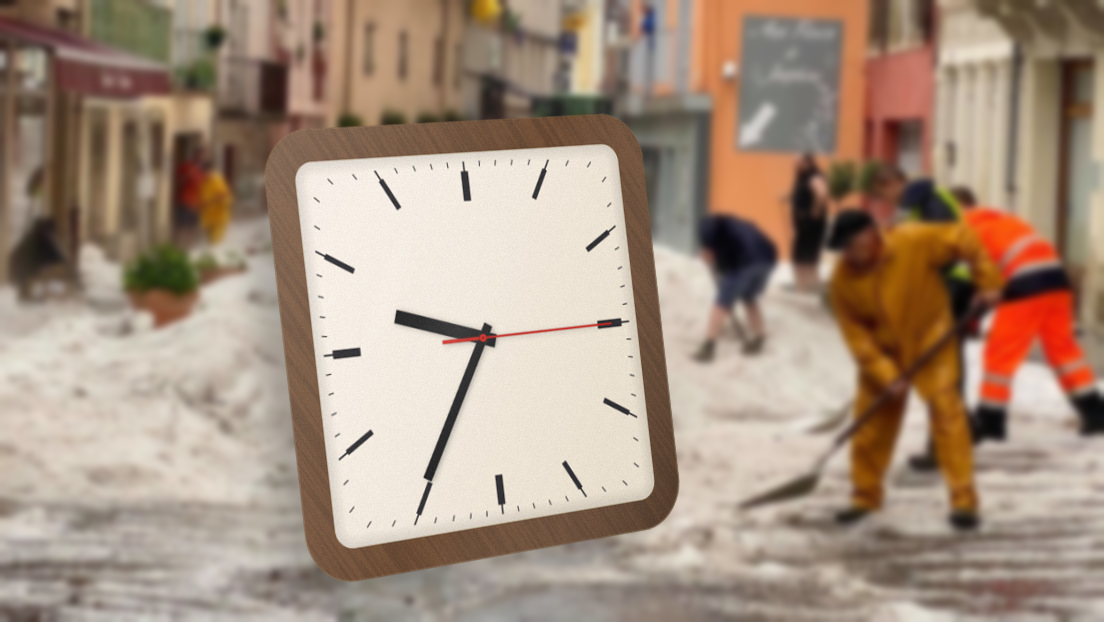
9:35:15
